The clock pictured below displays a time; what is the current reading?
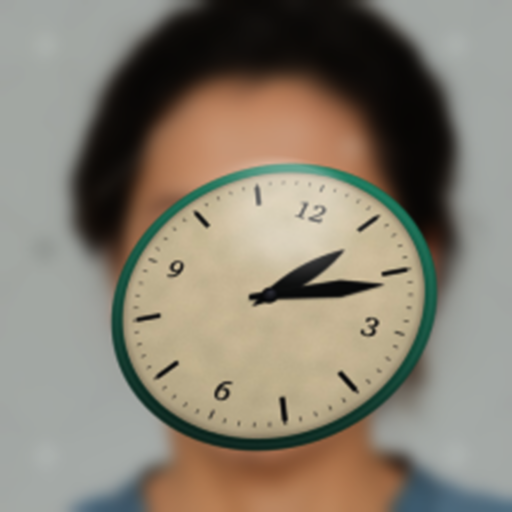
1:11
